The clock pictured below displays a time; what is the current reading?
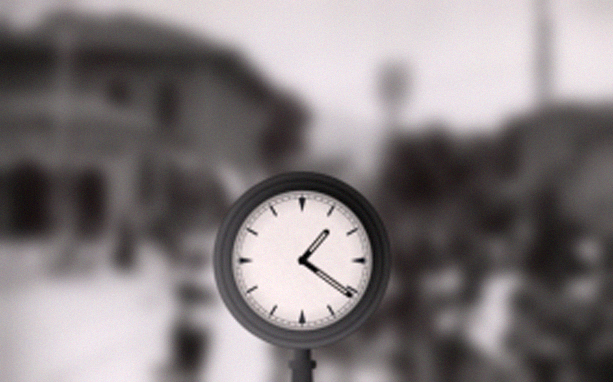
1:21
